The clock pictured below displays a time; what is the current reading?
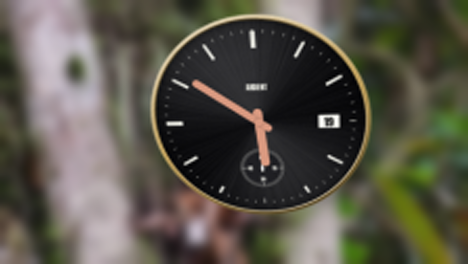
5:51
